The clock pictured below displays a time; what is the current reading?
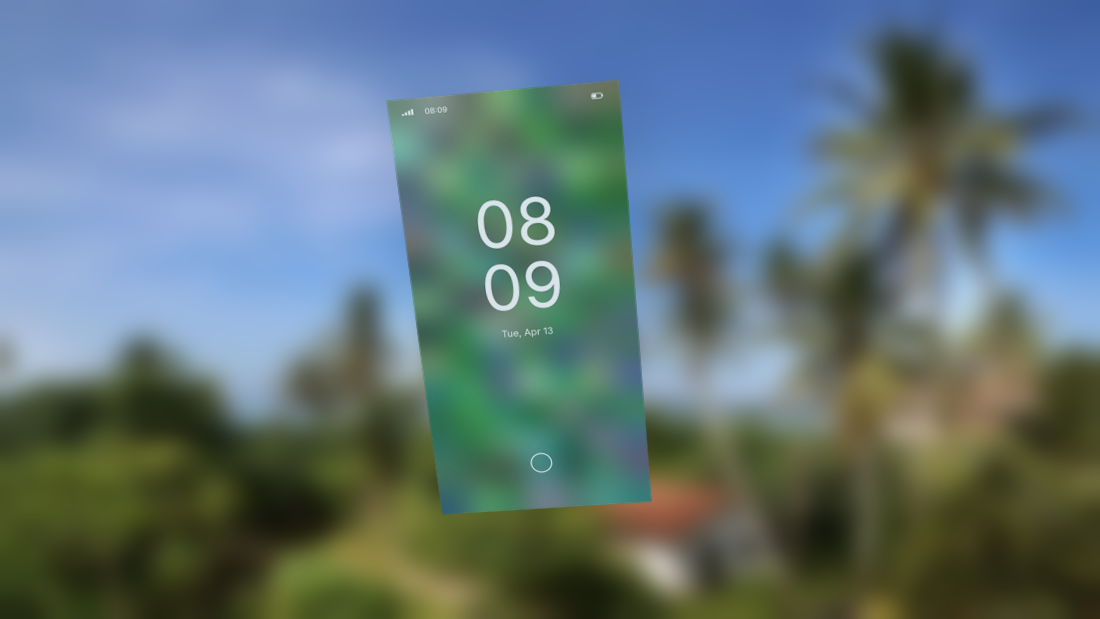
8:09
